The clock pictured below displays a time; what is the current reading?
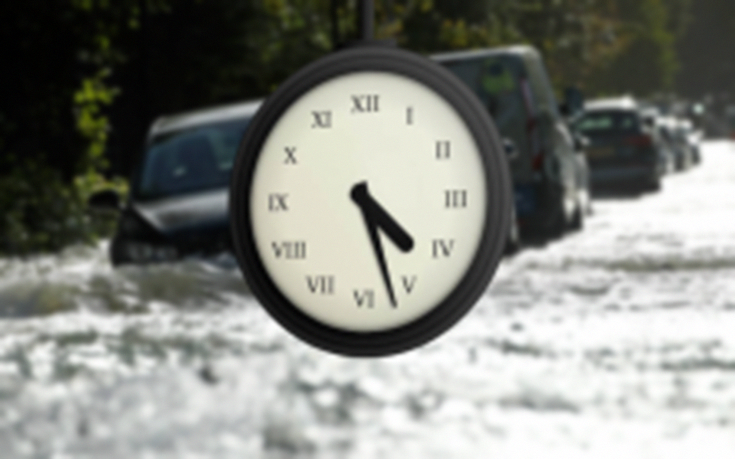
4:27
